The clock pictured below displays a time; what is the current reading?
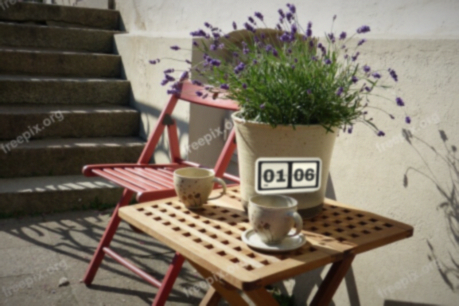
1:06
